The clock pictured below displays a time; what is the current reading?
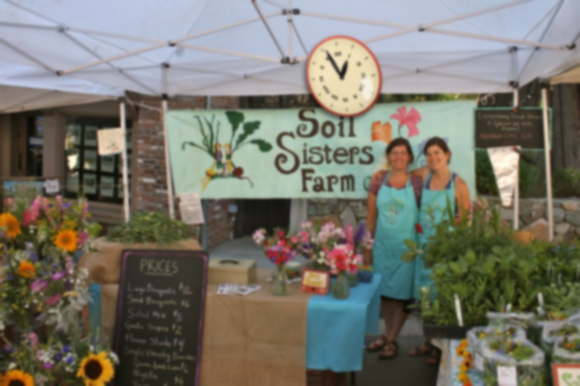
12:56
